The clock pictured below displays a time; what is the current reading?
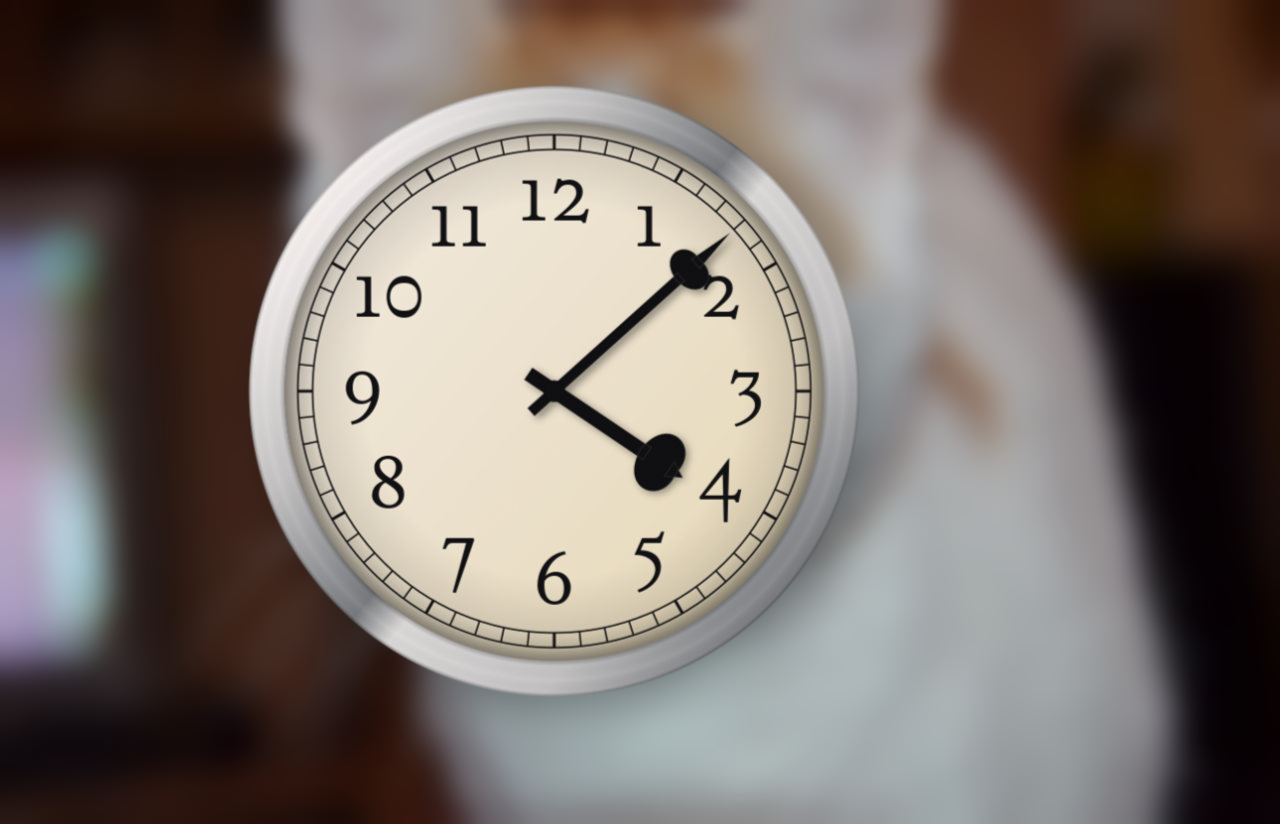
4:08
